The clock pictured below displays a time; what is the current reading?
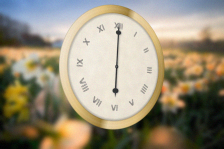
6:00
